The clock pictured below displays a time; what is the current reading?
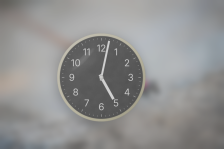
5:02
